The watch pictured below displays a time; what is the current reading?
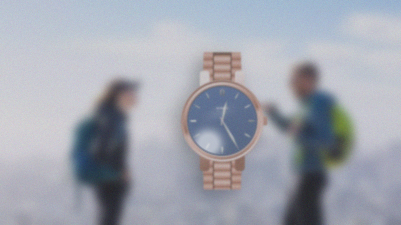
12:25
